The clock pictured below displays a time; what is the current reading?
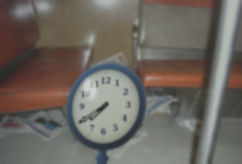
7:40
